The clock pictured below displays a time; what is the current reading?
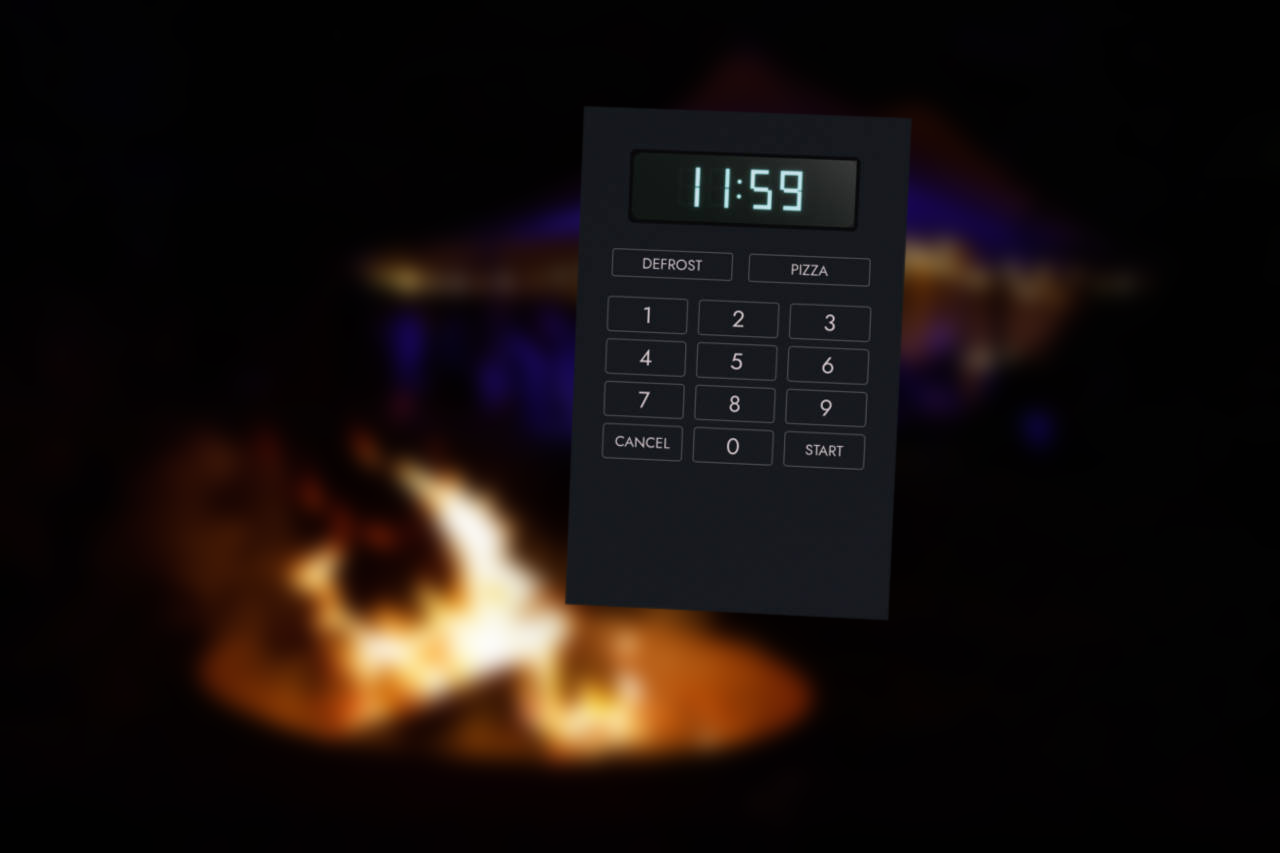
11:59
